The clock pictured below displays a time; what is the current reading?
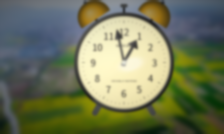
12:58
